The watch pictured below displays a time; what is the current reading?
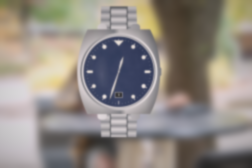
12:33
